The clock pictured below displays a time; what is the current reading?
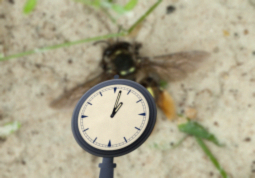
1:02
